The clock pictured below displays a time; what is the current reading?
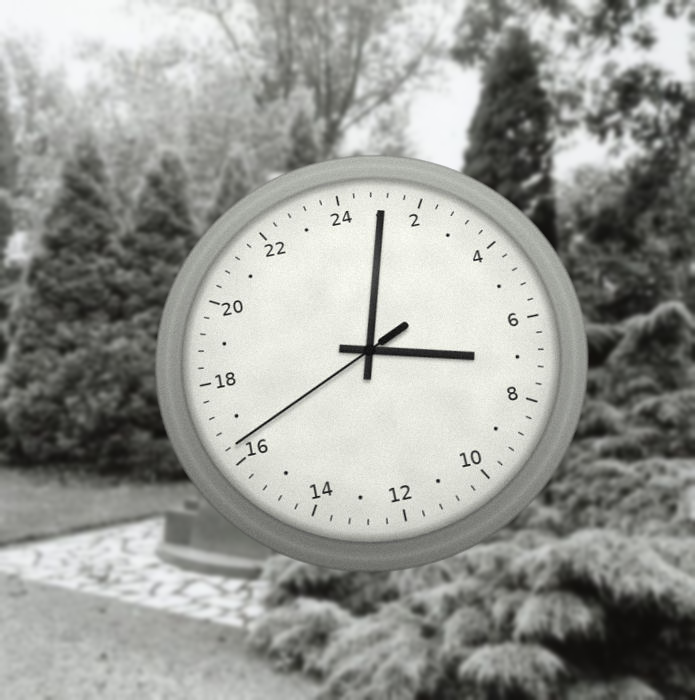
7:02:41
